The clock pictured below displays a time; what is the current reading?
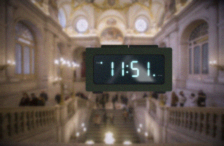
11:51
